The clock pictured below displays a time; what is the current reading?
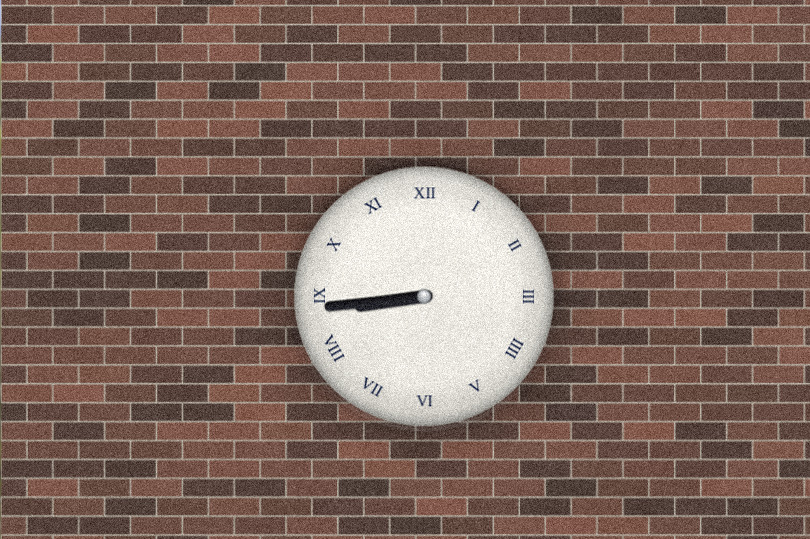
8:44
